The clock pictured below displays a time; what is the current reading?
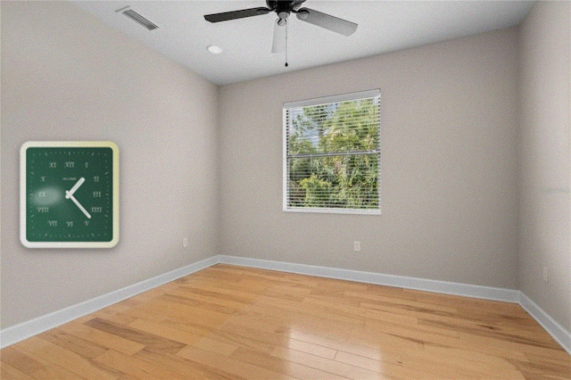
1:23
